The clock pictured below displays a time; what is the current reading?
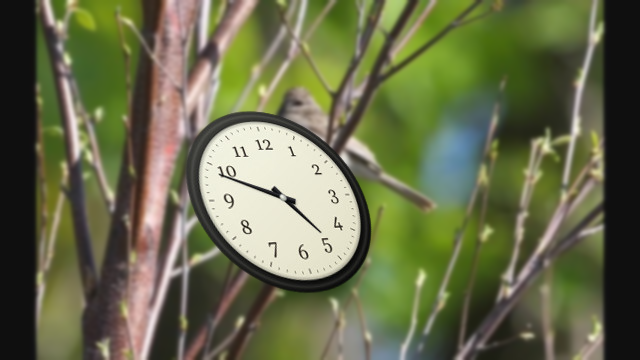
4:49
